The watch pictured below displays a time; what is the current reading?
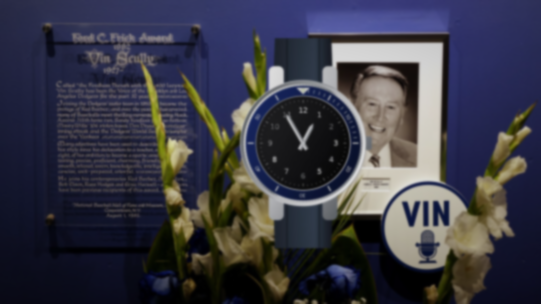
12:55
